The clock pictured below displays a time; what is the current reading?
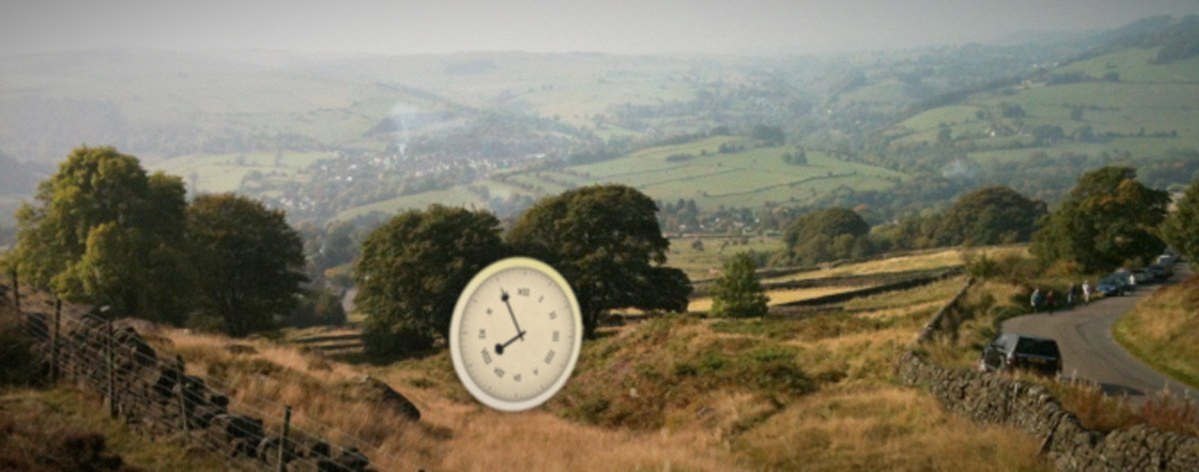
7:55
